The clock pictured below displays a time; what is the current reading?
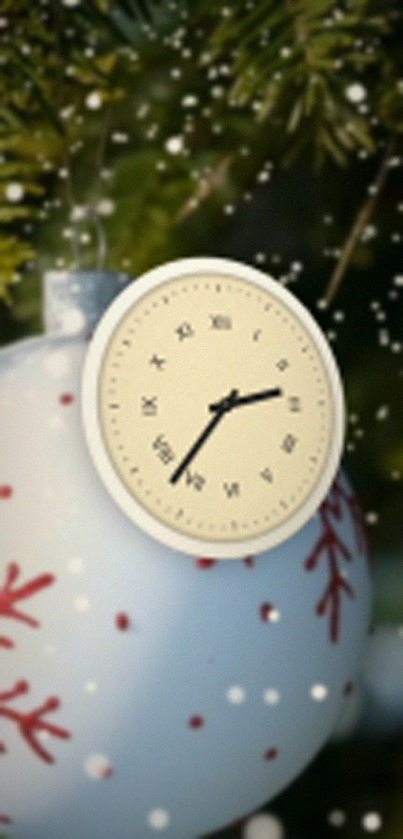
2:37
